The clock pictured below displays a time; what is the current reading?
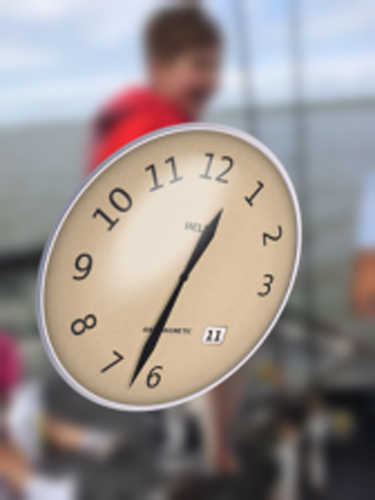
12:32
